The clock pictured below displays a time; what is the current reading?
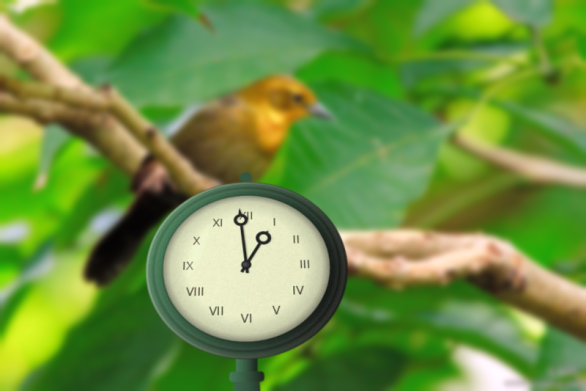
12:59
